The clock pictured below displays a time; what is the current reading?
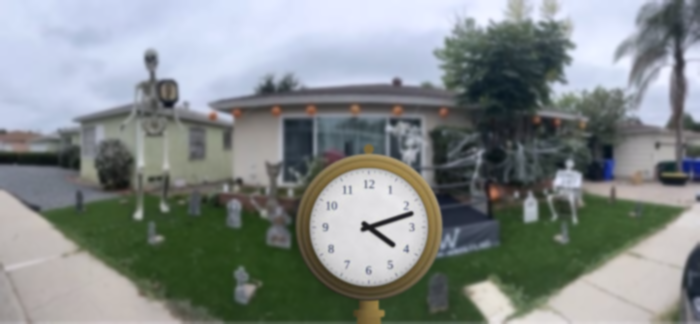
4:12
